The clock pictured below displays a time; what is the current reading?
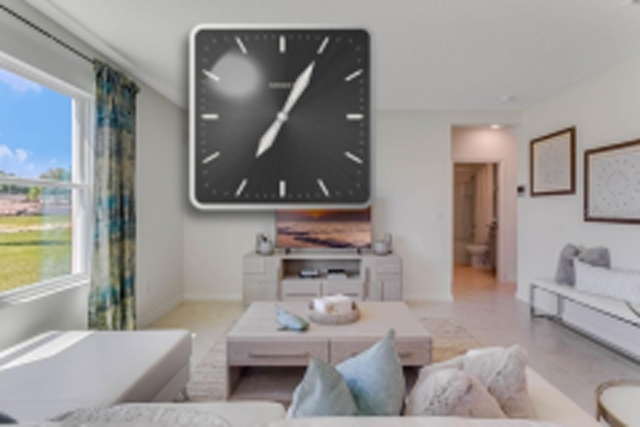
7:05
